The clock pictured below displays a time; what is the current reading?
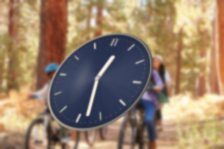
12:28
